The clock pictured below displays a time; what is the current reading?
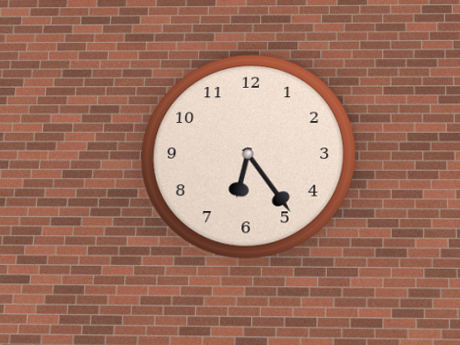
6:24
